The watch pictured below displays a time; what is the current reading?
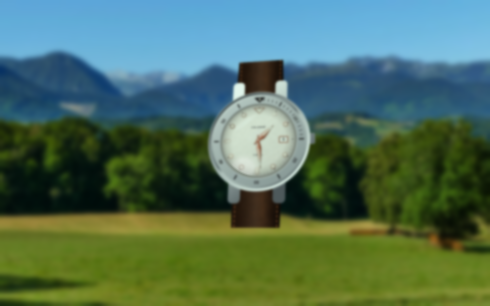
1:29
